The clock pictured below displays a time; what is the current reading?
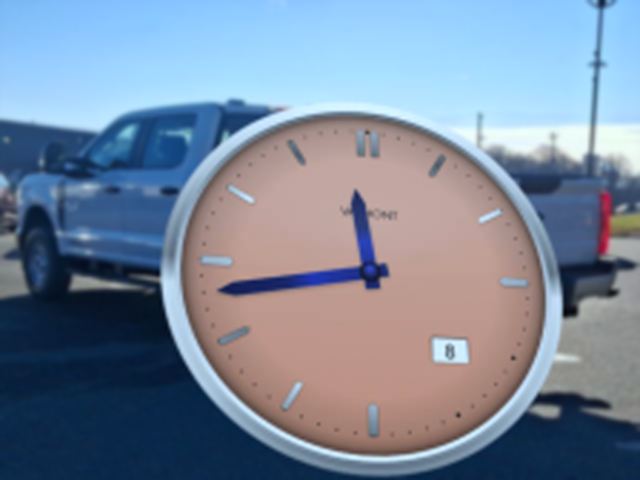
11:43
